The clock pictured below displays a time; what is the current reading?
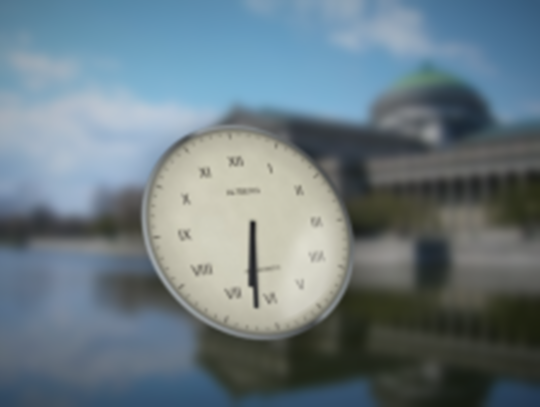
6:32
